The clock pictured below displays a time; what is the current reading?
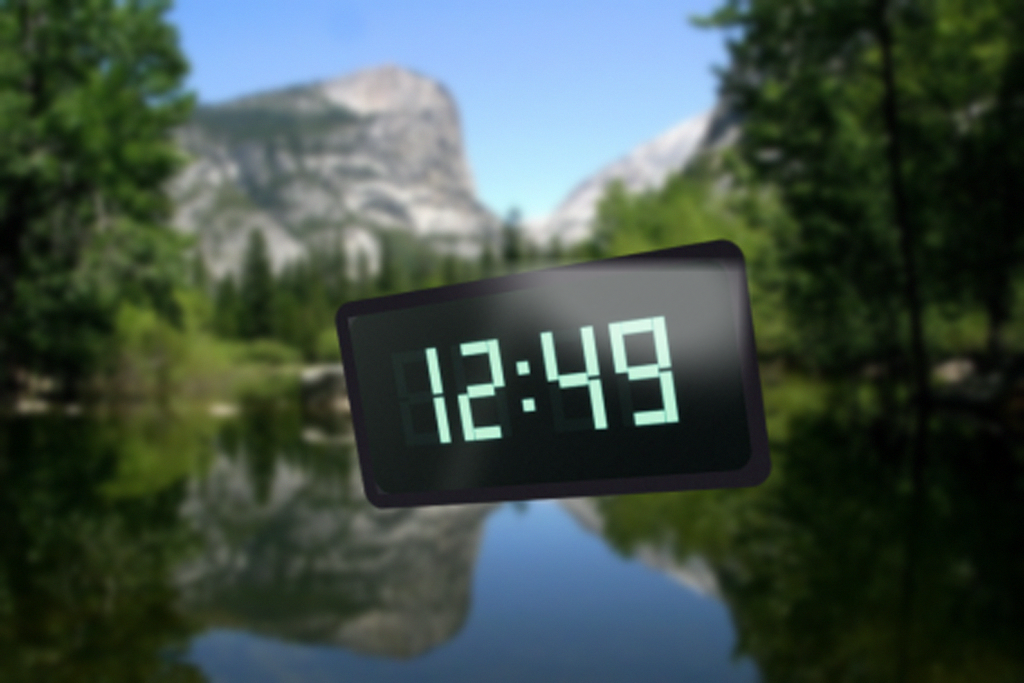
12:49
